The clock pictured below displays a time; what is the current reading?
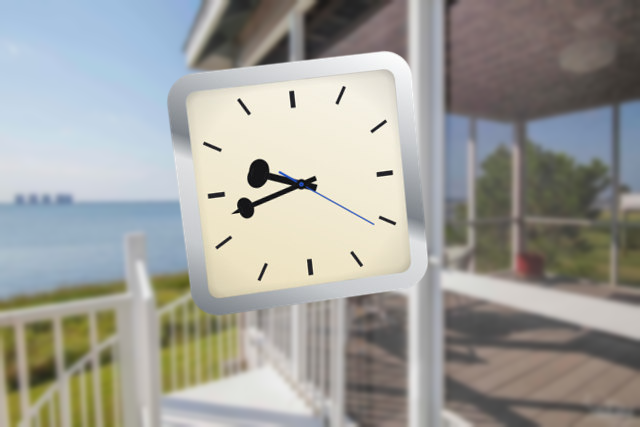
9:42:21
